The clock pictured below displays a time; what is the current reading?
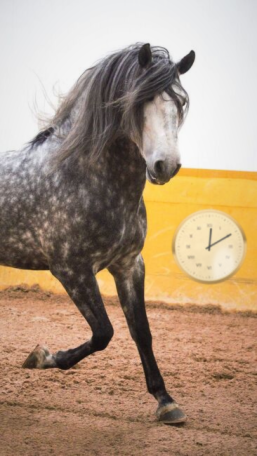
12:10
